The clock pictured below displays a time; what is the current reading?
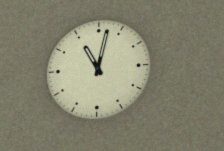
11:02
